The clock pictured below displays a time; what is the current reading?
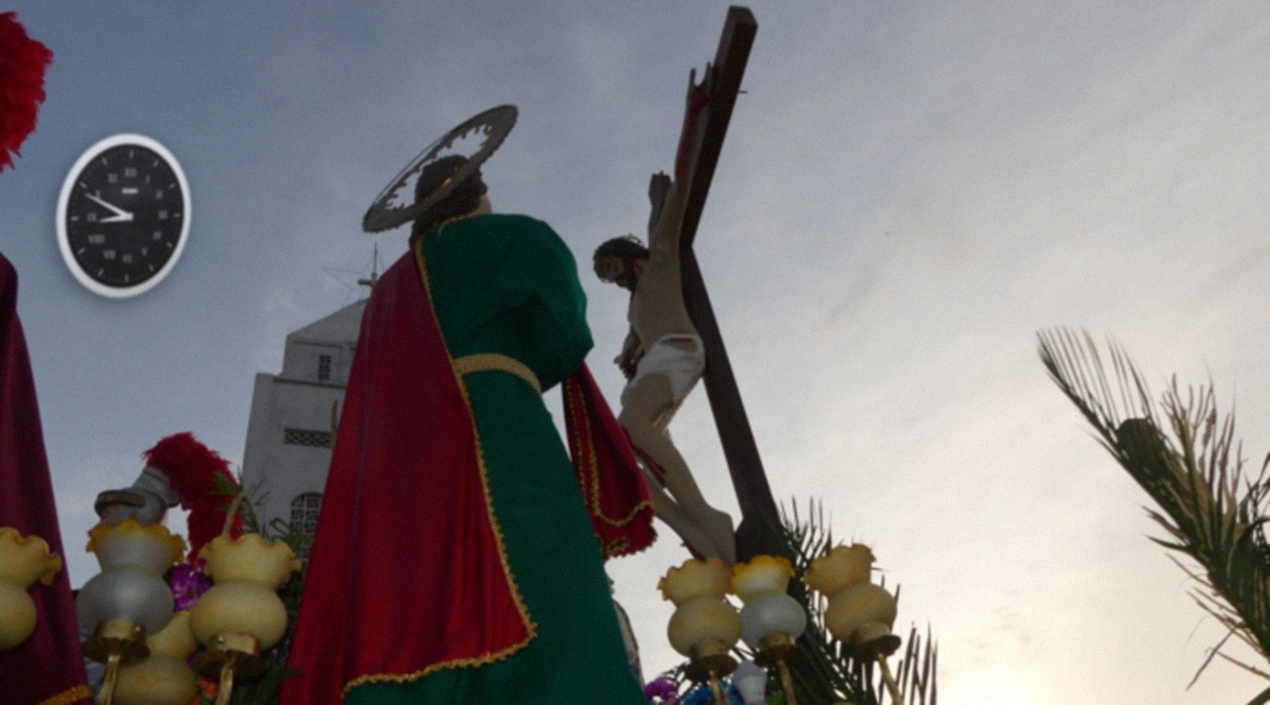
8:49
